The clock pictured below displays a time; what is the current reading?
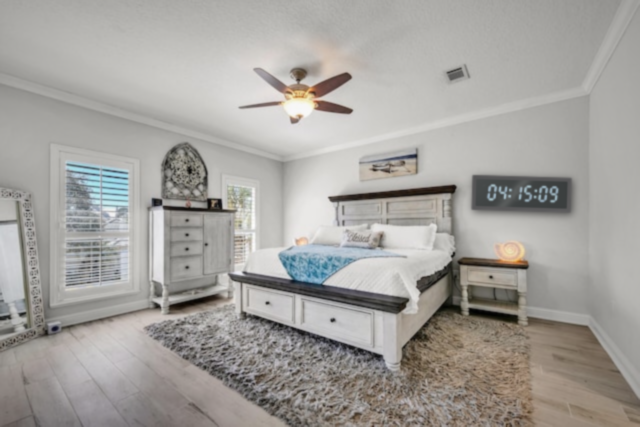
4:15:09
